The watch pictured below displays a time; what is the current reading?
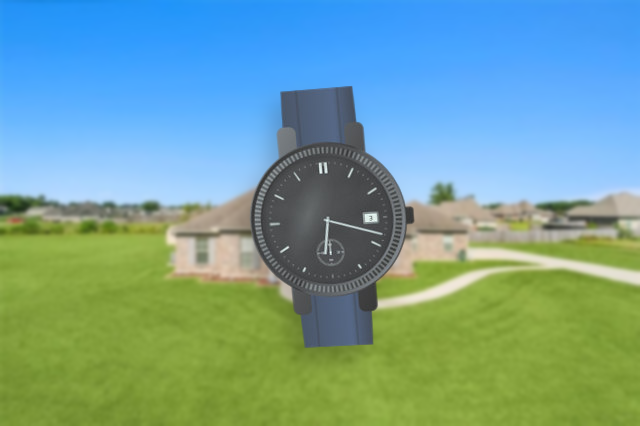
6:18
